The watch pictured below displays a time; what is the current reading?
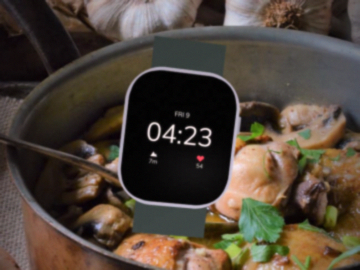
4:23
